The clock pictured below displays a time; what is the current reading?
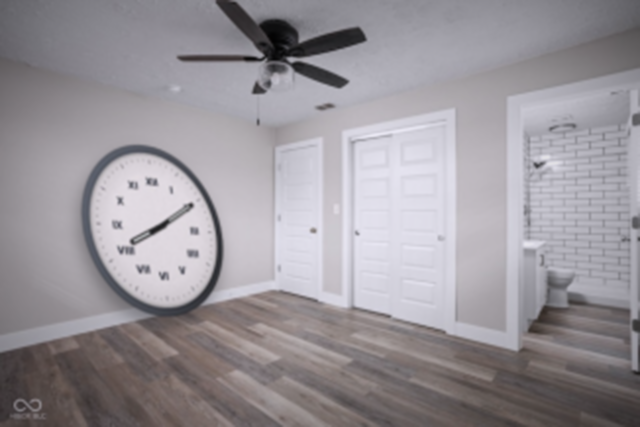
8:10
